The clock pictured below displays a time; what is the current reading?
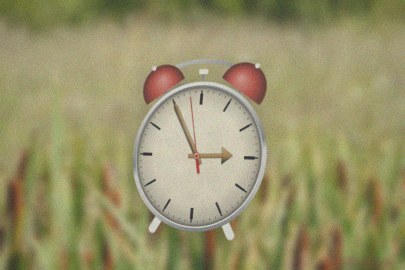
2:54:58
